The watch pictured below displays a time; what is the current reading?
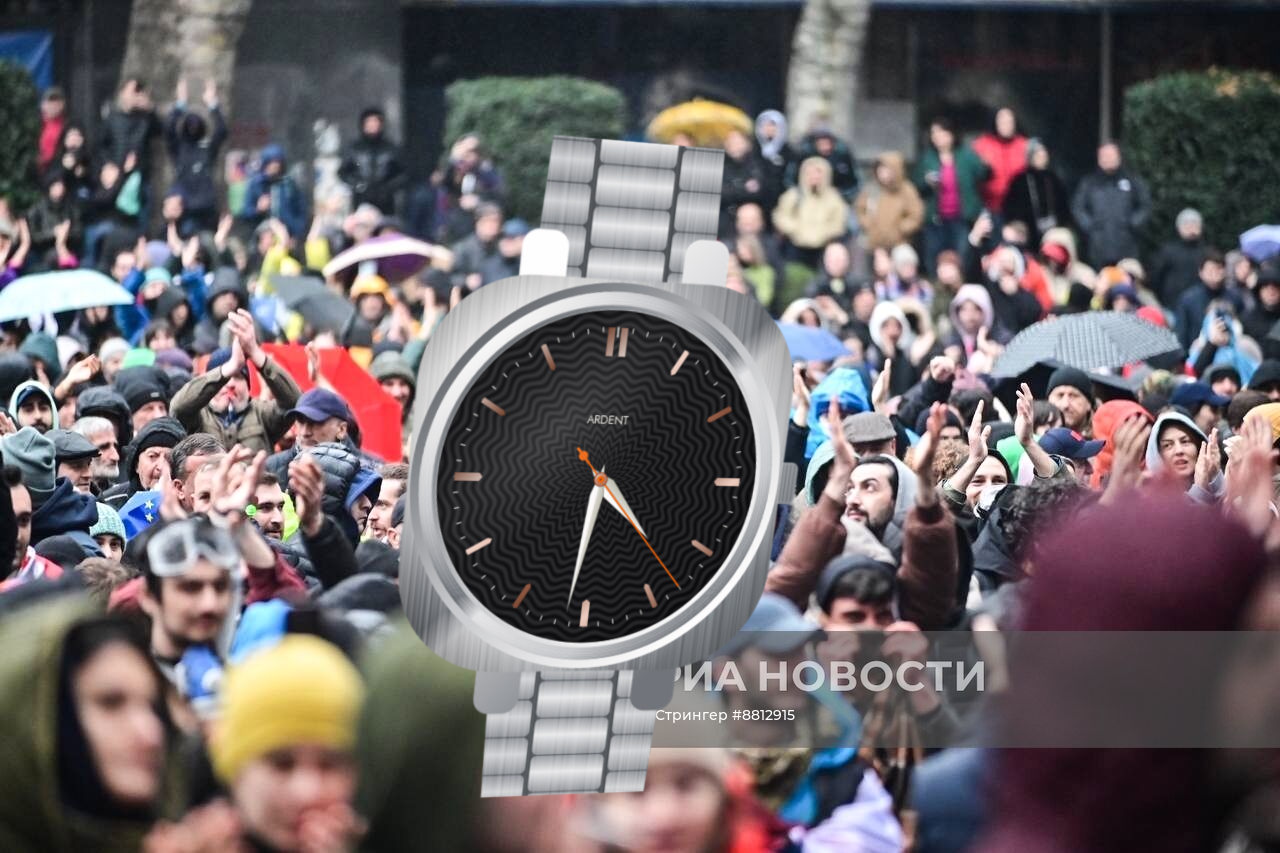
4:31:23
